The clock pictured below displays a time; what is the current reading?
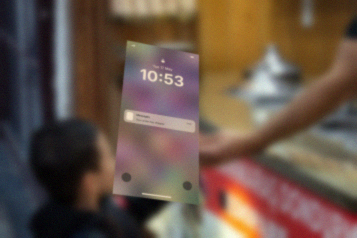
10:53
